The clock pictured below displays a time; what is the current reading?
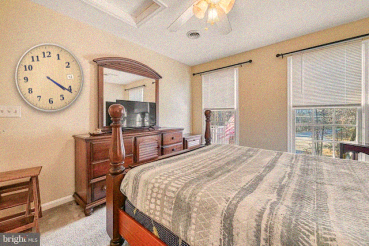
4:21
